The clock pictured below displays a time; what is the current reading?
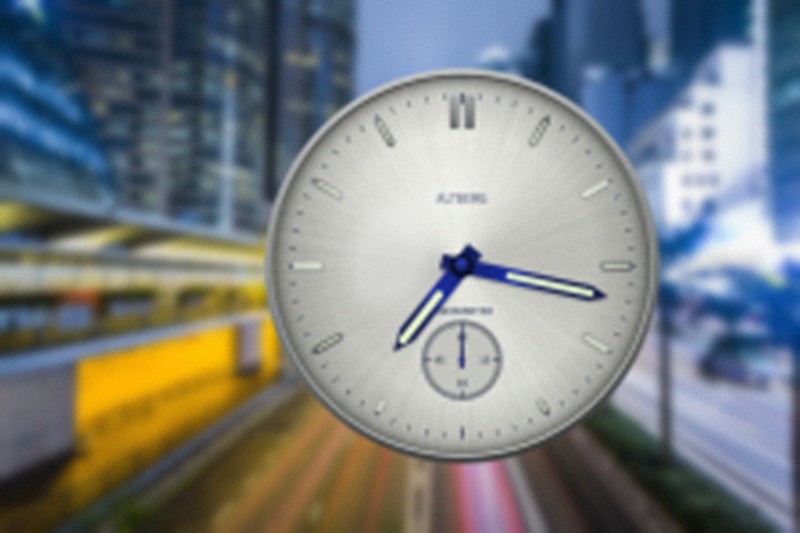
7:17
